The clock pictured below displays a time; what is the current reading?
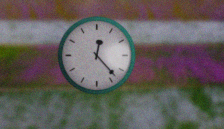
12:23
